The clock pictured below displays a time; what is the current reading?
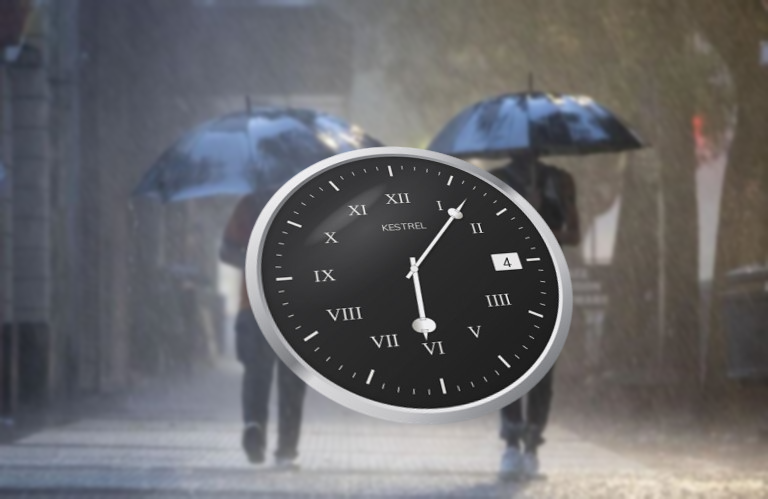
6:07
